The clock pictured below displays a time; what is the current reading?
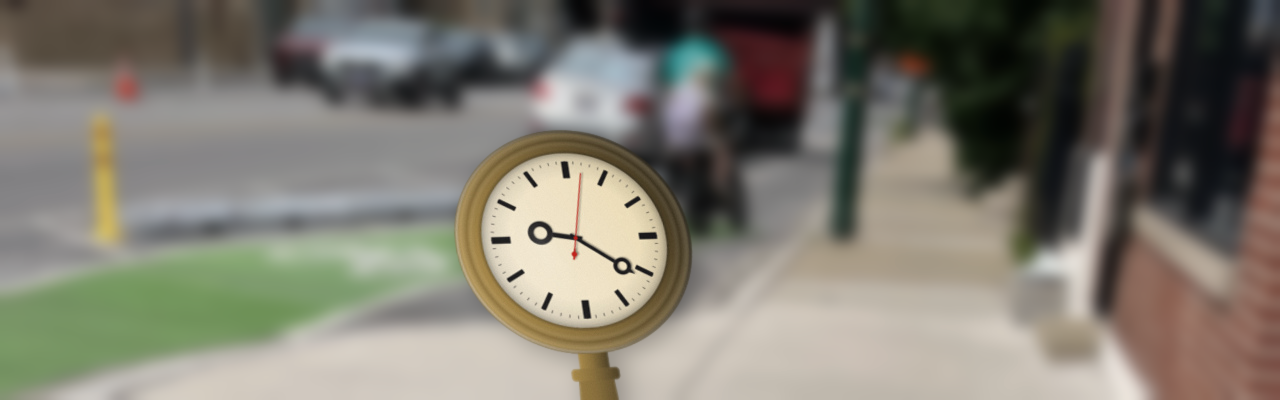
9:21:02
